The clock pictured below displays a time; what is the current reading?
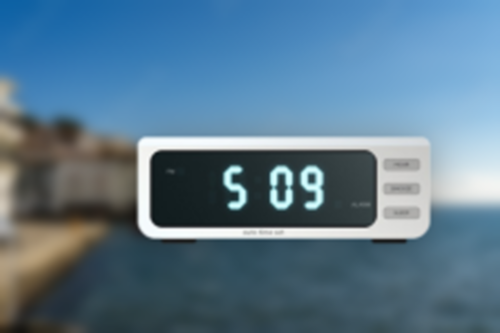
5:09
